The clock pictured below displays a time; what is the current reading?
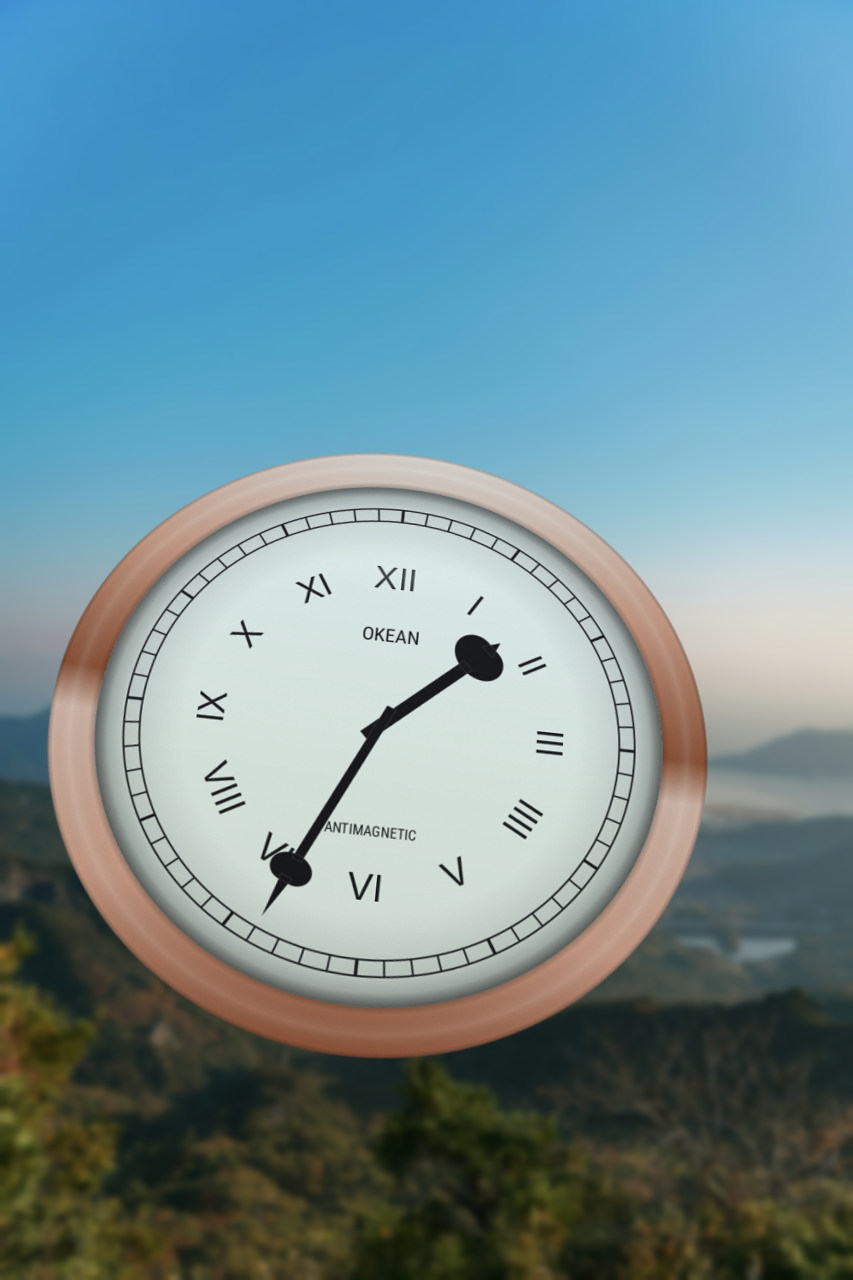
1:34
